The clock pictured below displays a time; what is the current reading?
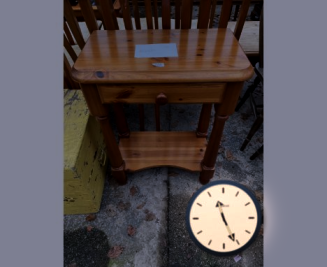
11:26
